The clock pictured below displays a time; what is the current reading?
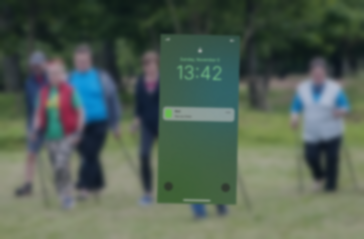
13:42
